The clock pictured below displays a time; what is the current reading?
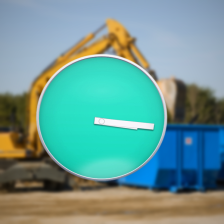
3:16
